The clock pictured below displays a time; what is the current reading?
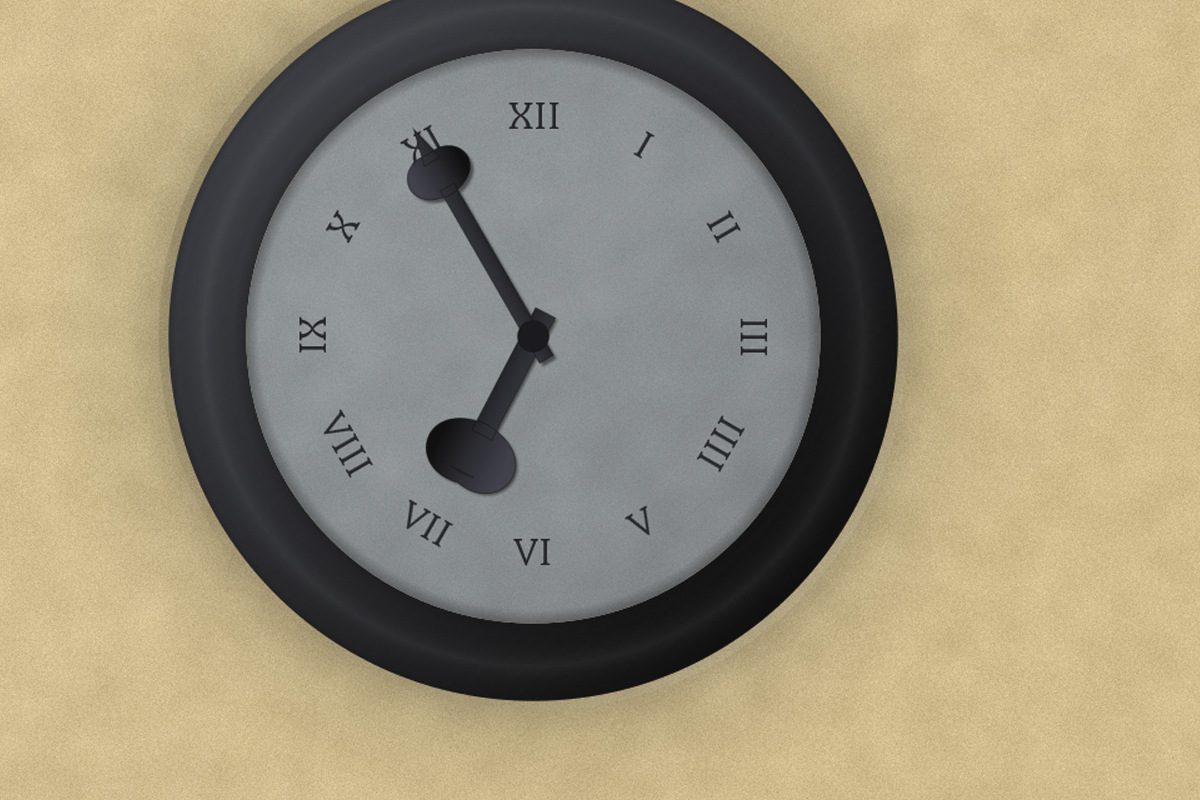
6:55
